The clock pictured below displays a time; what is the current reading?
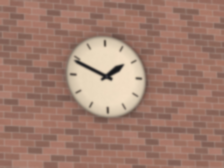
1:49
